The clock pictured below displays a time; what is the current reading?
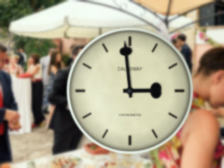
2:59
